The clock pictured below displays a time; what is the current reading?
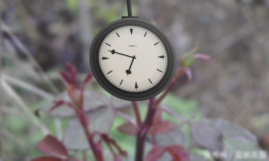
6:48
